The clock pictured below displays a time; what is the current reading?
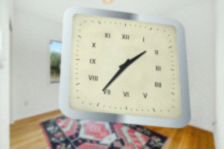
1:36
